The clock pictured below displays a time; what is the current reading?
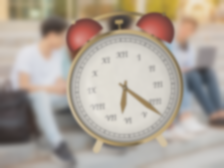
6:22
